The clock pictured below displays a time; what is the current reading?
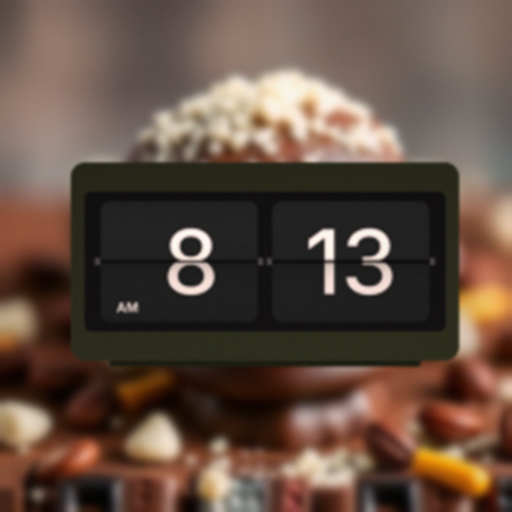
8:13
